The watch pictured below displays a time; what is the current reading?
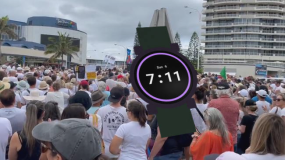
7:11
